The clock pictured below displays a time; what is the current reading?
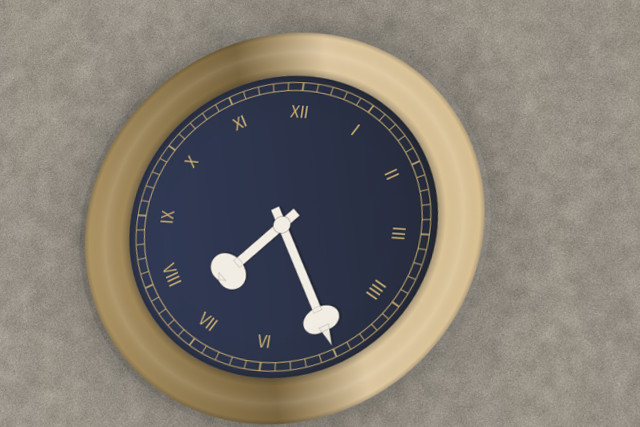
7:25
